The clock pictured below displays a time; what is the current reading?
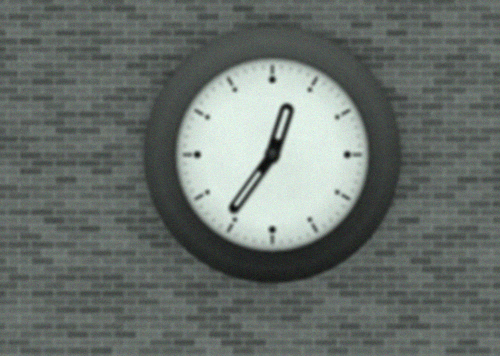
12:36
